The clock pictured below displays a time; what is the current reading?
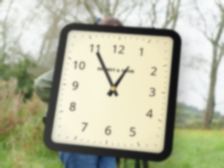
12:55
